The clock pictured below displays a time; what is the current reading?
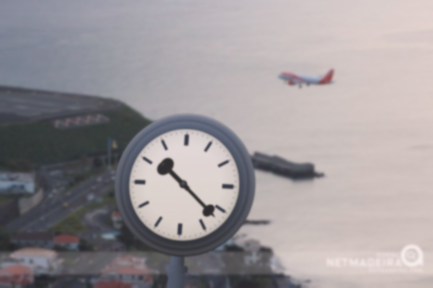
10:22
